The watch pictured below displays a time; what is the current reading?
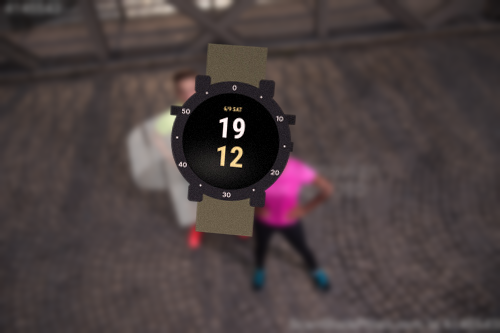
19:12
